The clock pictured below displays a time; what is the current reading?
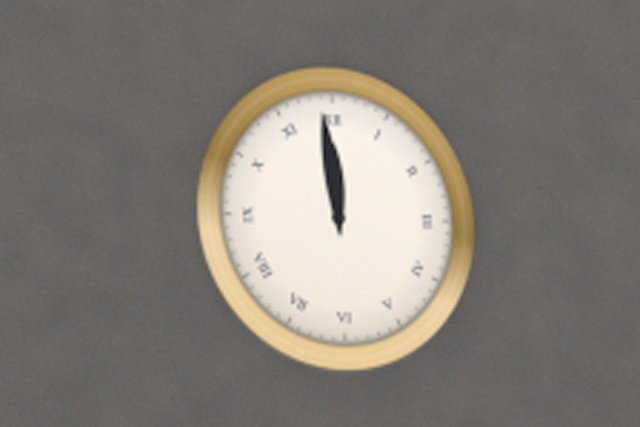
11:59
